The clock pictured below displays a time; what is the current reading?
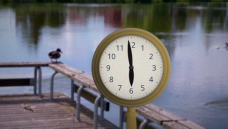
5:59
